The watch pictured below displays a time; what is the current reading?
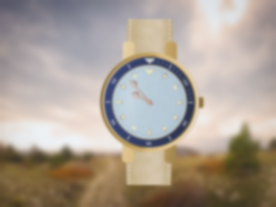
9:53
